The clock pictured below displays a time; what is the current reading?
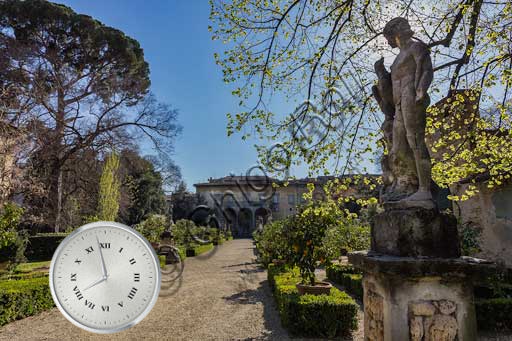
7:58
